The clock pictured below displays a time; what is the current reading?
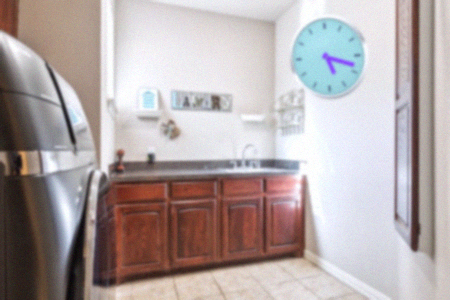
5:18
